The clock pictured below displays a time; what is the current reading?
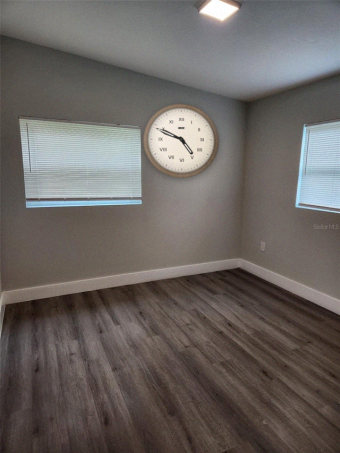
4:49
